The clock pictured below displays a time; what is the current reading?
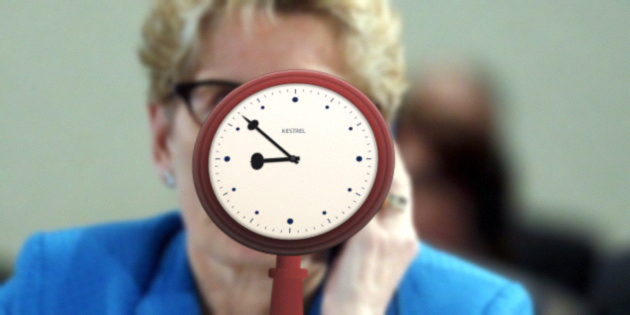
8:52
